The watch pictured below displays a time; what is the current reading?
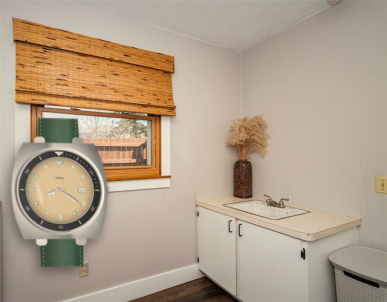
8:21
